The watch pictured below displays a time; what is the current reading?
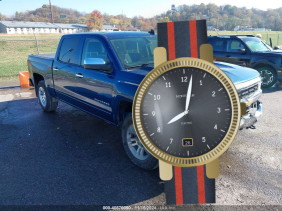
8:02
